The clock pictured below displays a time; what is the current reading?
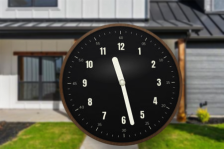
11:28
